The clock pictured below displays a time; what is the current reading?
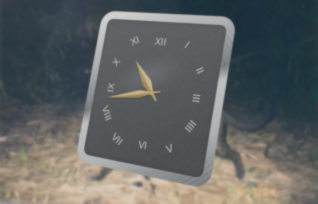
10:43
